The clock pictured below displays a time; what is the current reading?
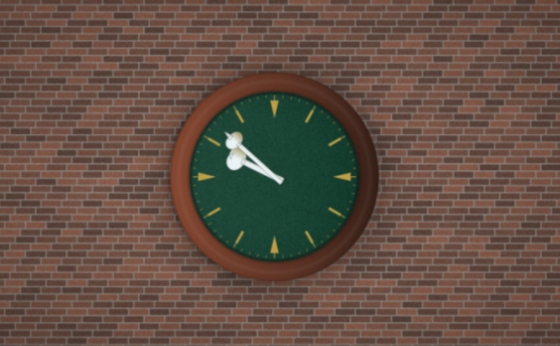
9:52
